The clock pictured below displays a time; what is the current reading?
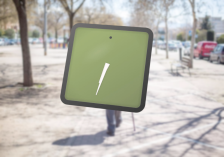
6:32
